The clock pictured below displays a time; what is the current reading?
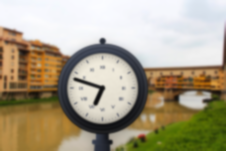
6:48
